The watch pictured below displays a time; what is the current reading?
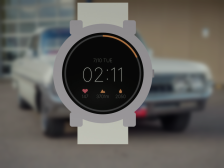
2:11
